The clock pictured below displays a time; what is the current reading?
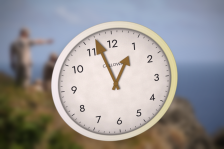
12:57
